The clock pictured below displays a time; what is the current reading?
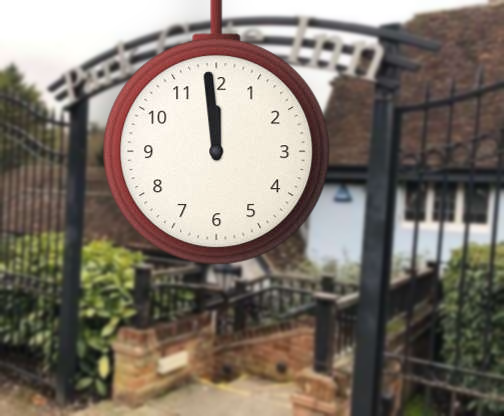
11:59
